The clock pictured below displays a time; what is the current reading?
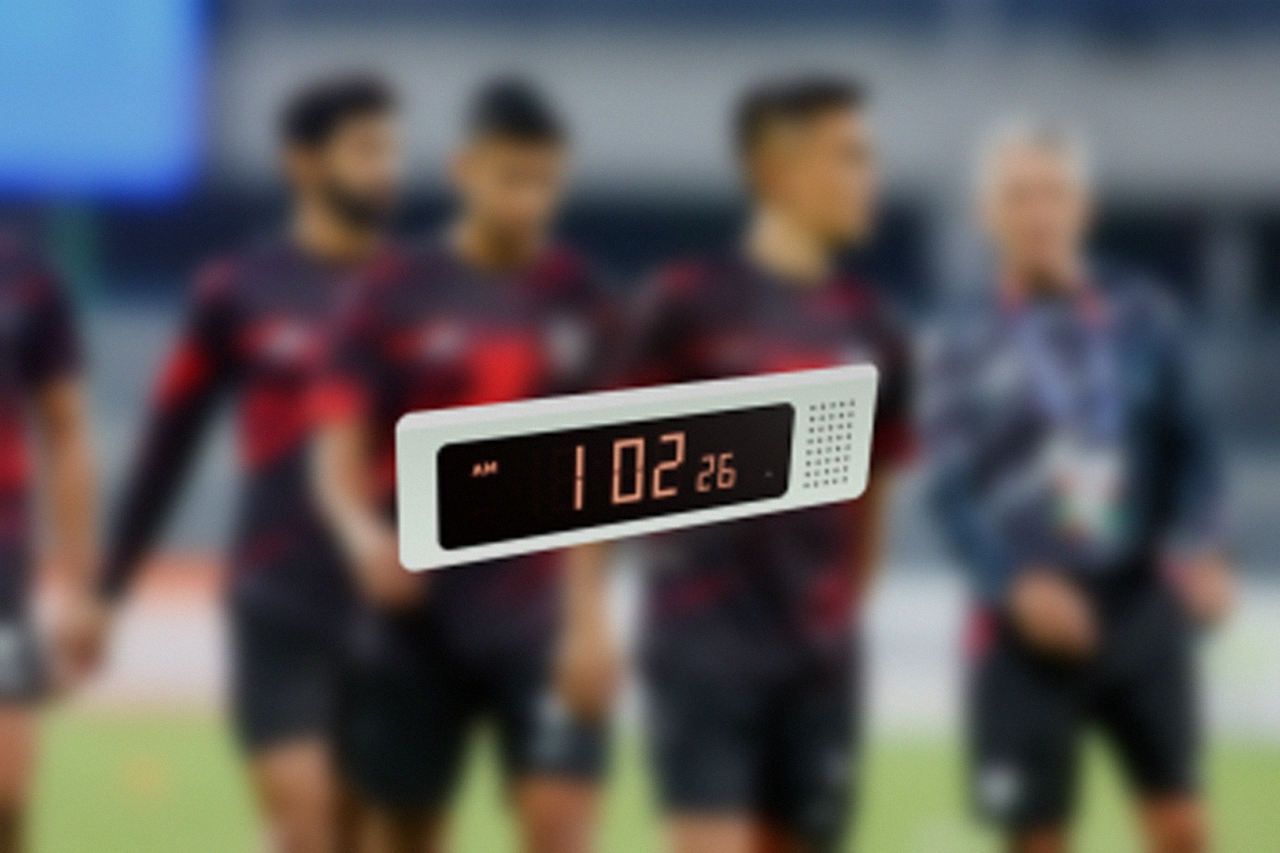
1:02:26
